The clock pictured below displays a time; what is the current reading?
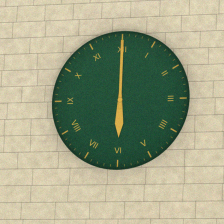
6:00
